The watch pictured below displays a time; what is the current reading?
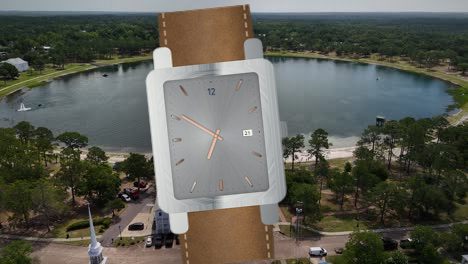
6:51
